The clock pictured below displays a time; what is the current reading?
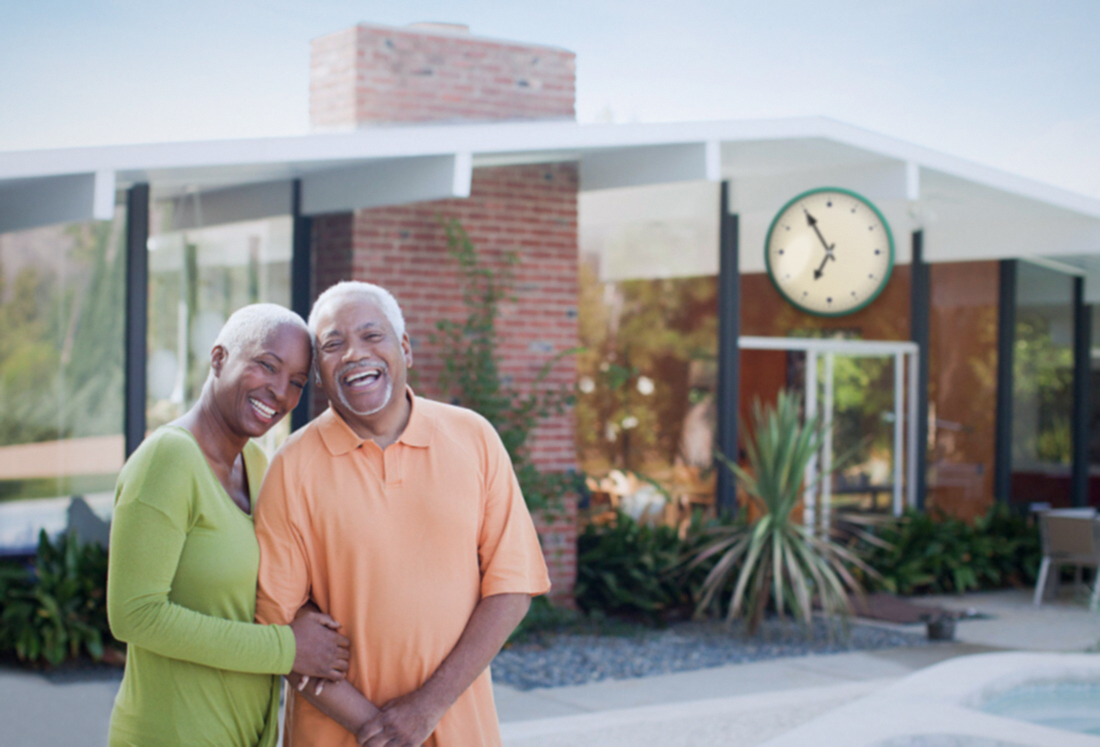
6:55
